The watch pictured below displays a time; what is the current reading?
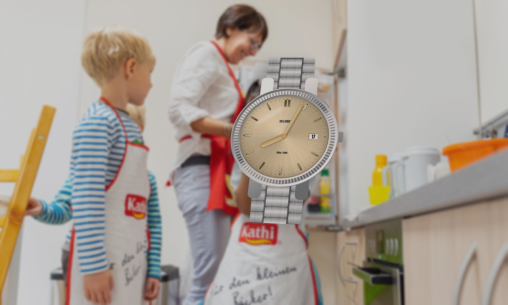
8:04
